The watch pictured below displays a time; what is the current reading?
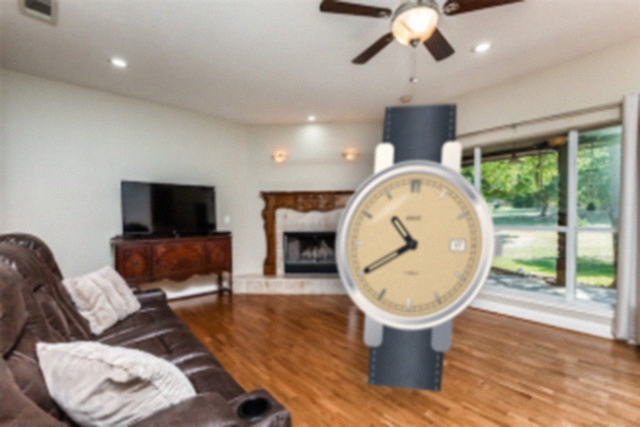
10:40
